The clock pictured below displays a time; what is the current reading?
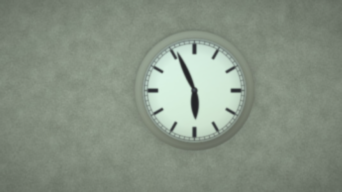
5:56
